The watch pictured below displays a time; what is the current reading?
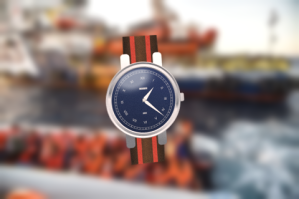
1:22
